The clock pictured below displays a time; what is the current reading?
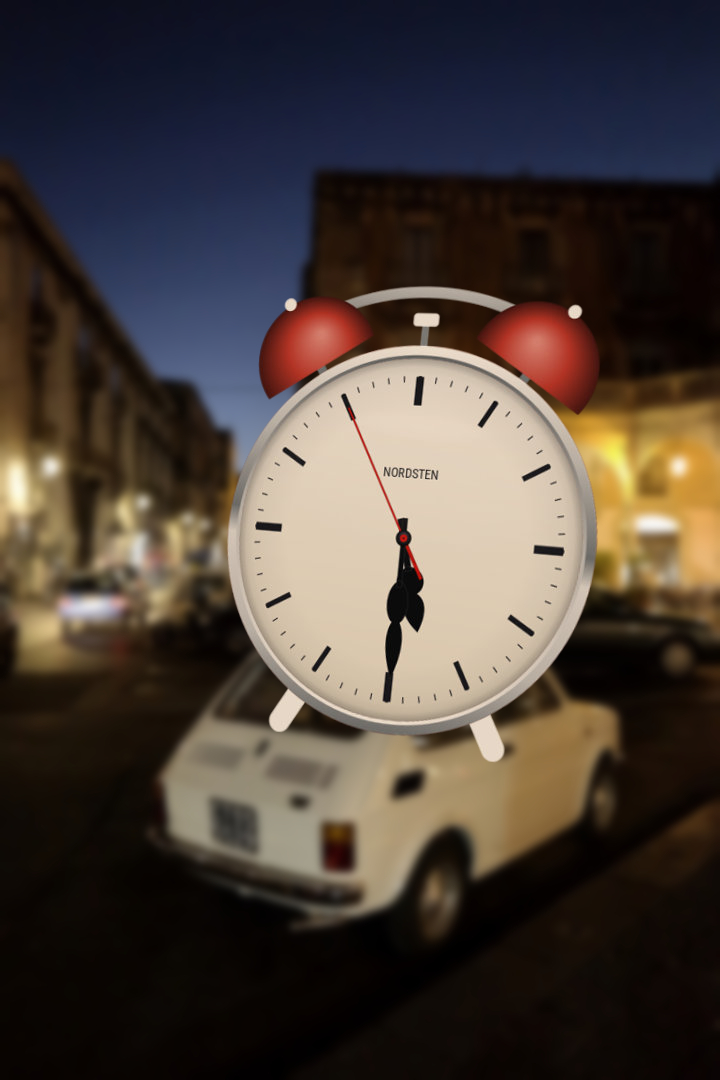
5:29:55
